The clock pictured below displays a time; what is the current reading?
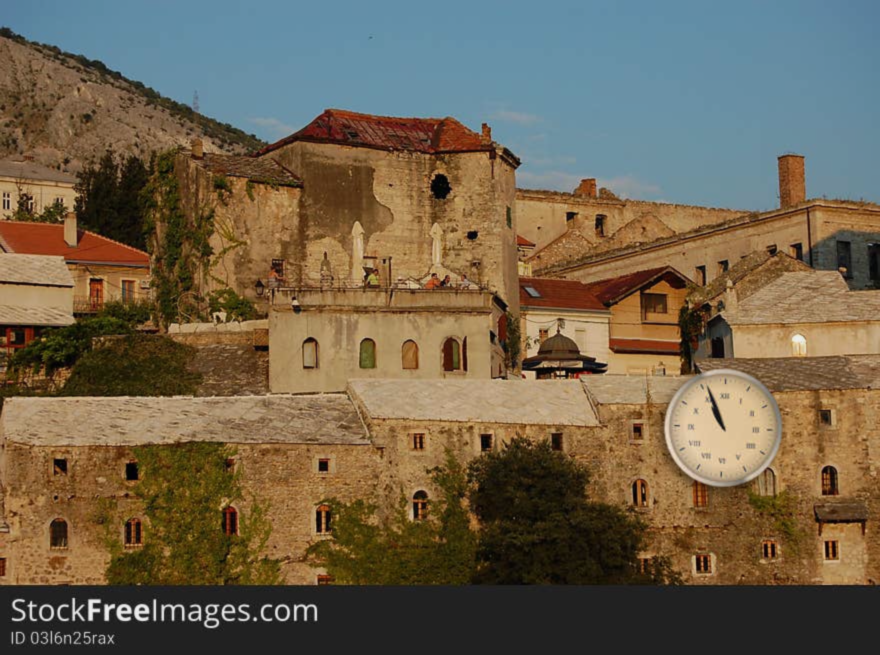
10:56
